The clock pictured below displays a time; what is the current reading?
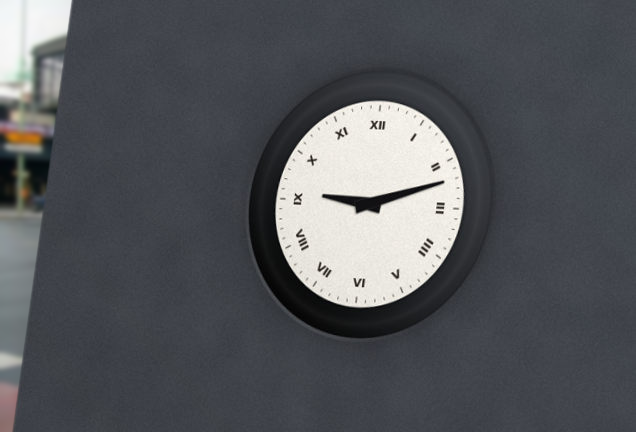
9:12
